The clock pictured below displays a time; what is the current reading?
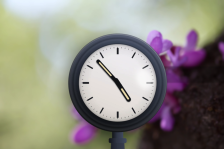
4:53
